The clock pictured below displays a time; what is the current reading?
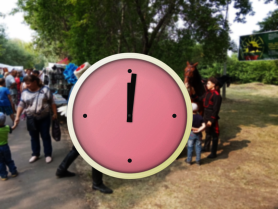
12:01
